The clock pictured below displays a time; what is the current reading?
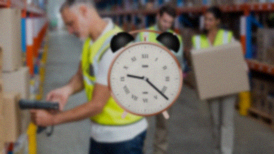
9:22
